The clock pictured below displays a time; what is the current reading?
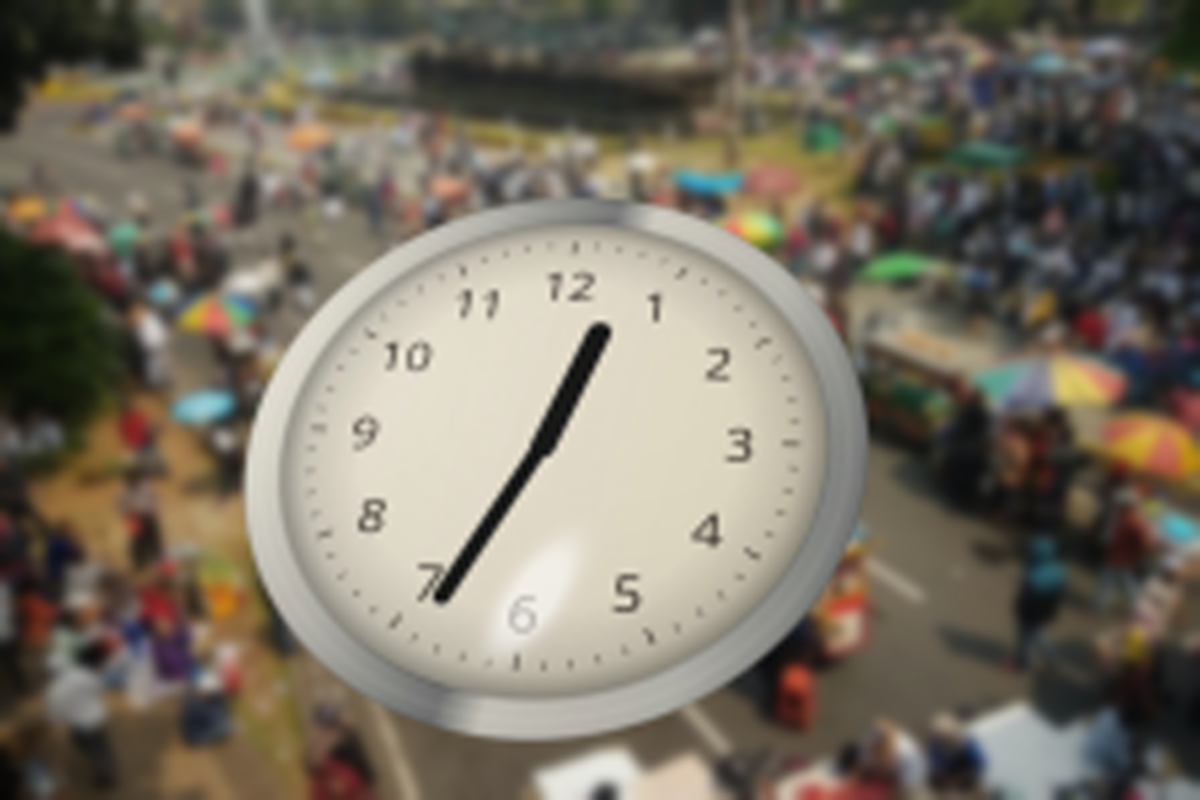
12:34
